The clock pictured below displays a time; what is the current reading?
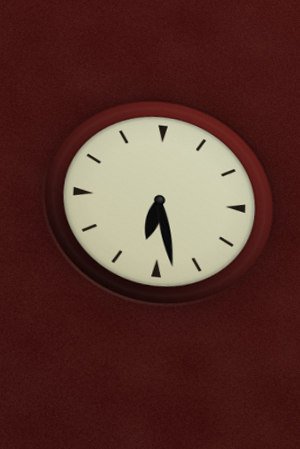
6:28
